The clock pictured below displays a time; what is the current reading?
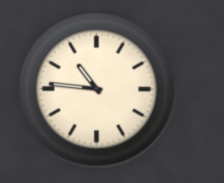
10:46
